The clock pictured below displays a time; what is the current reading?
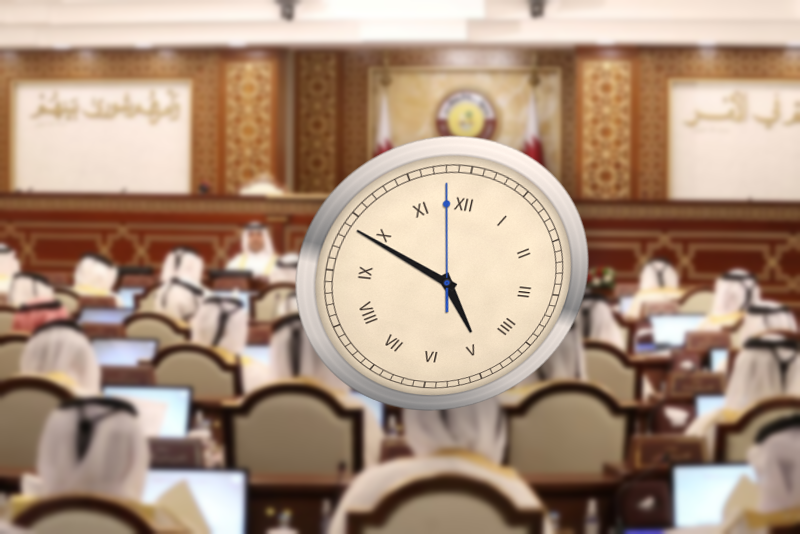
4:48:58
